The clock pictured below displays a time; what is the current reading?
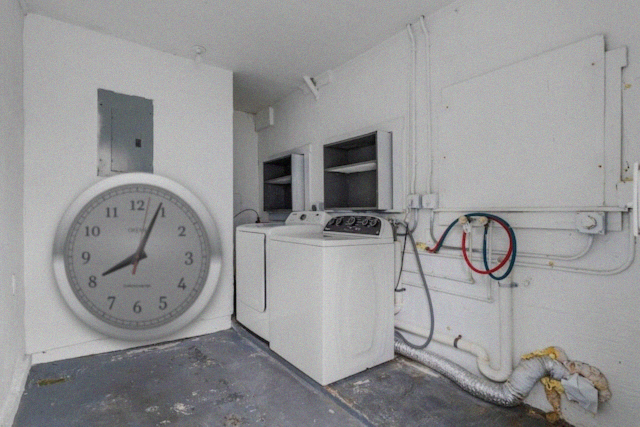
8:04:02
